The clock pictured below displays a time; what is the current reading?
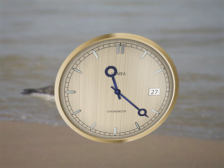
11:22
